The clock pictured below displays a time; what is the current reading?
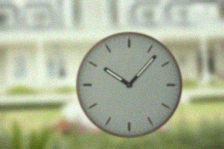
10:07
